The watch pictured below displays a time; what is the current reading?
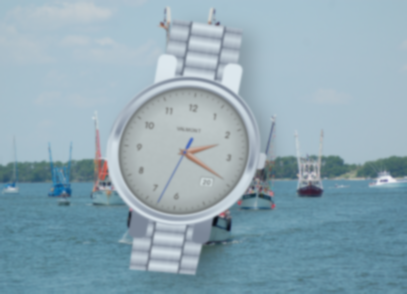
2:19:33
